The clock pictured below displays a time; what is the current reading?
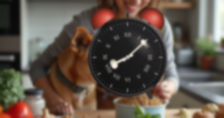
8:08
